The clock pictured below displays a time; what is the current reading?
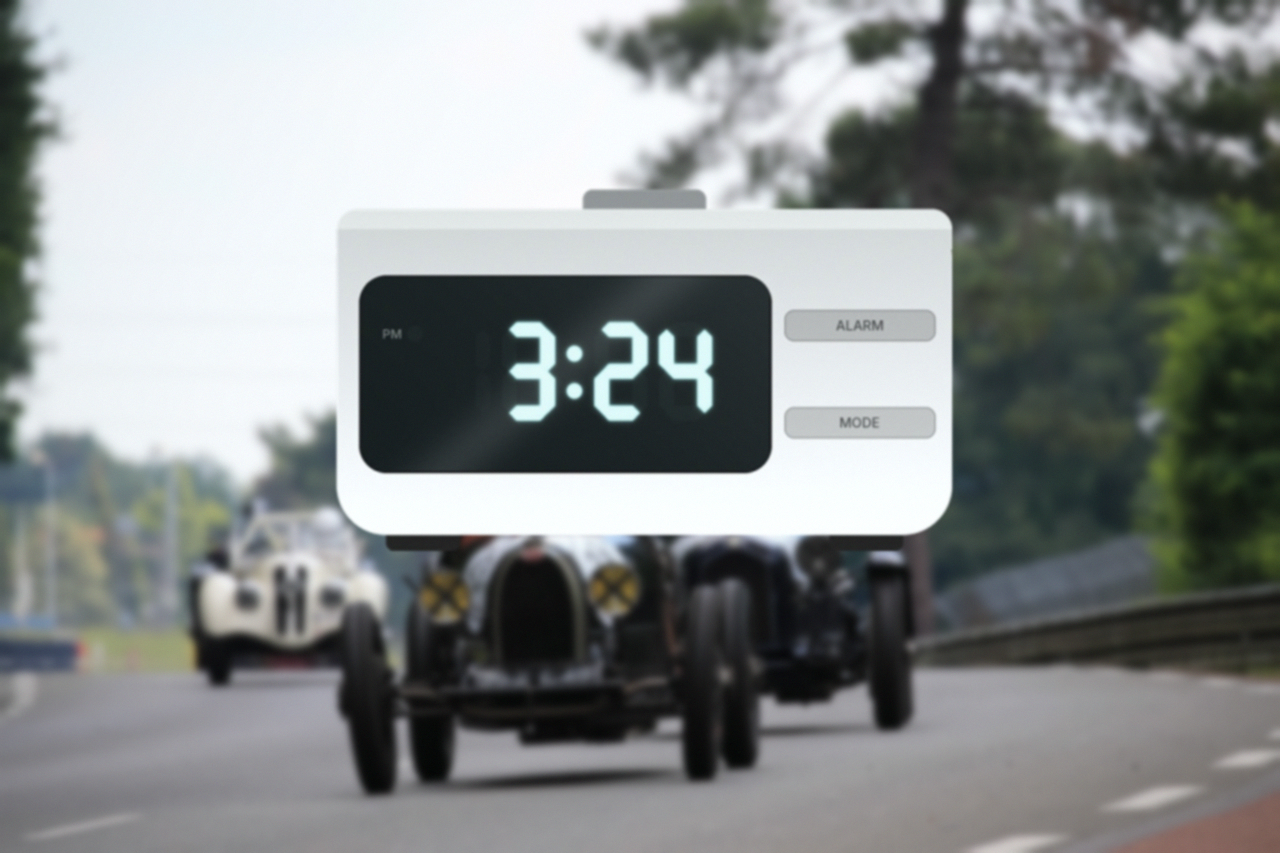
3:24
